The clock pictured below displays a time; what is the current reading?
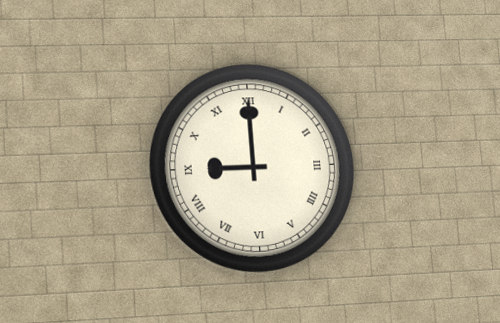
9:00
